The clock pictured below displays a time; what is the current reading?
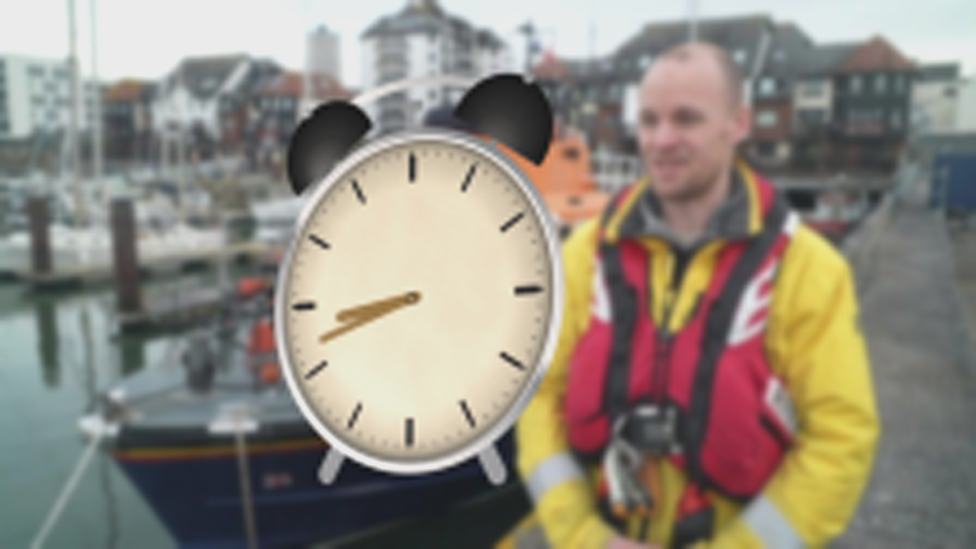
8:42
